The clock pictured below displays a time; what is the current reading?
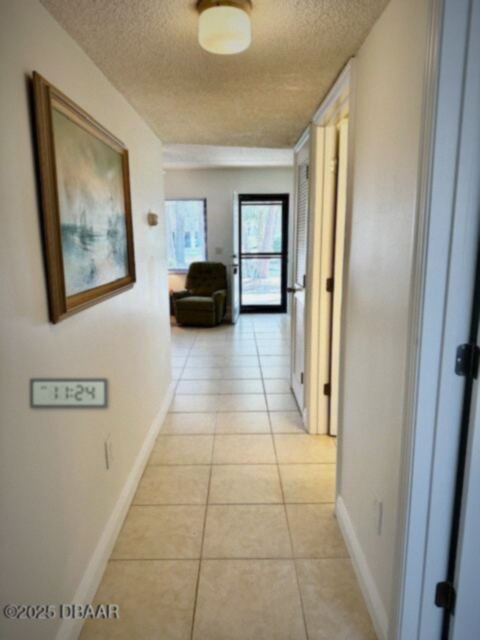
11:24
